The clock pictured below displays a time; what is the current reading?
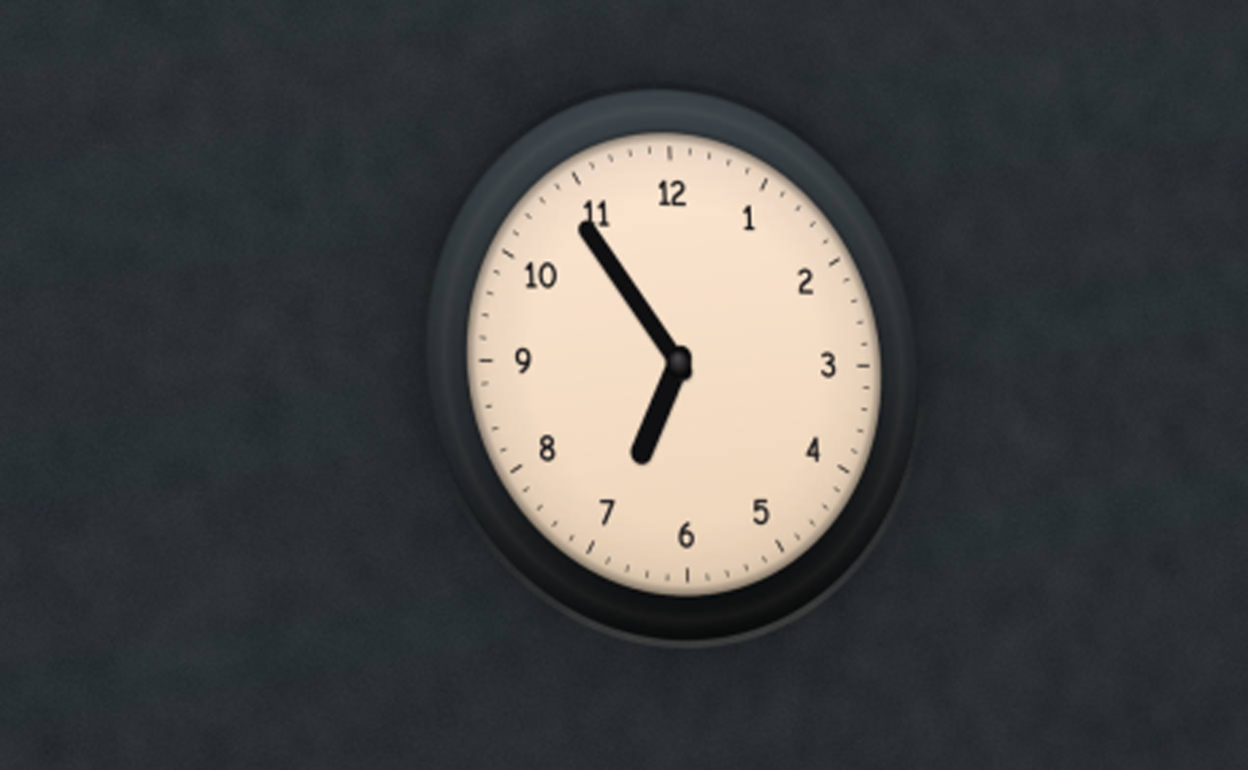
6:54
